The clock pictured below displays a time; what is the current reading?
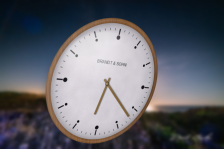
6:22
